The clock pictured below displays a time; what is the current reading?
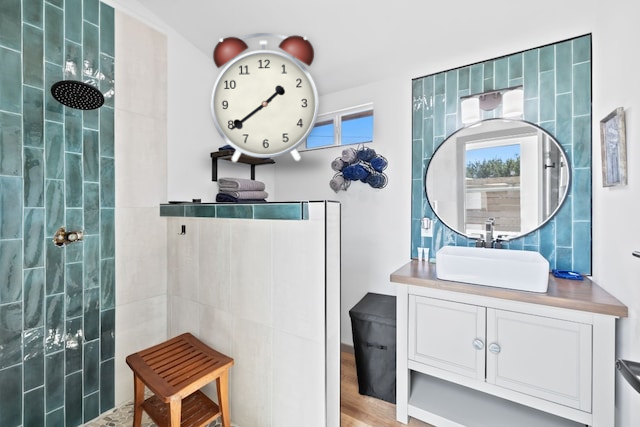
1:39
